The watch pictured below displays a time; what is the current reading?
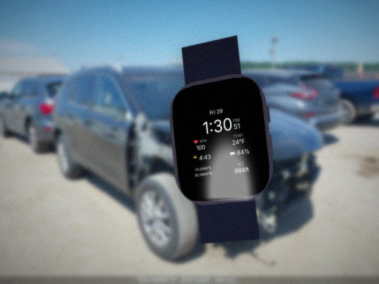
1:30
